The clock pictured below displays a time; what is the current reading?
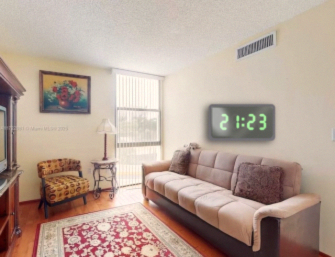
21:23
